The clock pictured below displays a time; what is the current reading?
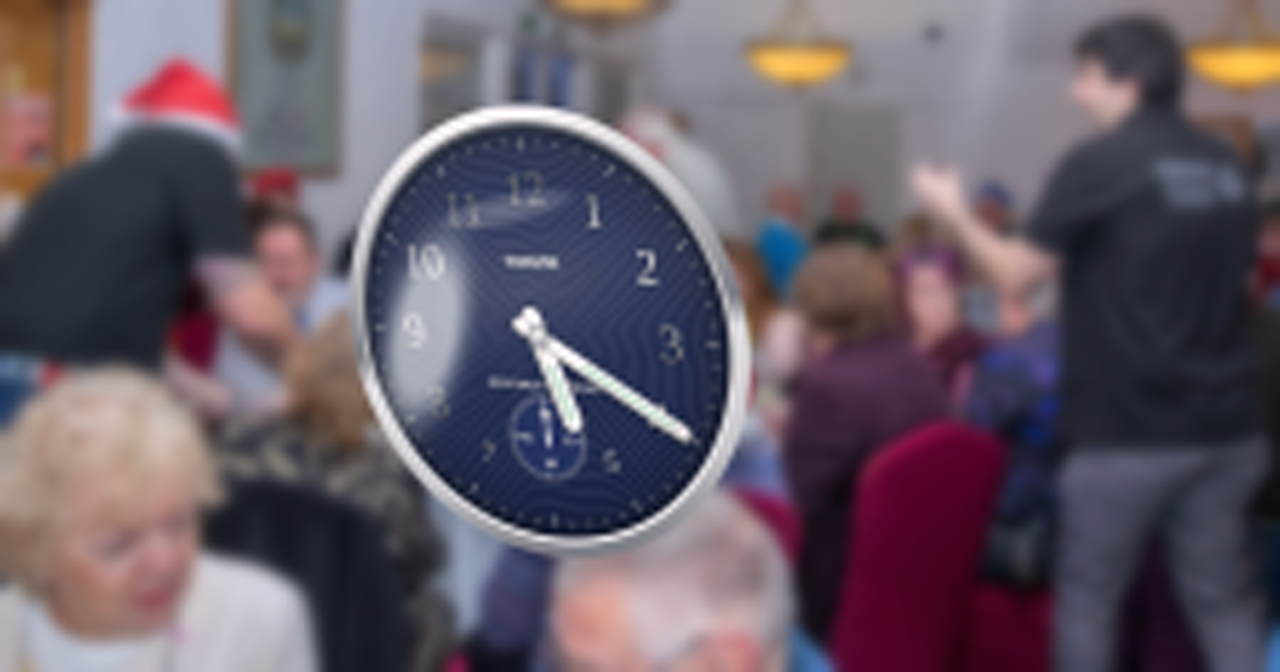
5:20
